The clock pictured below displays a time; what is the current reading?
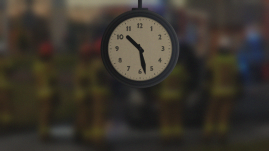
10:28
